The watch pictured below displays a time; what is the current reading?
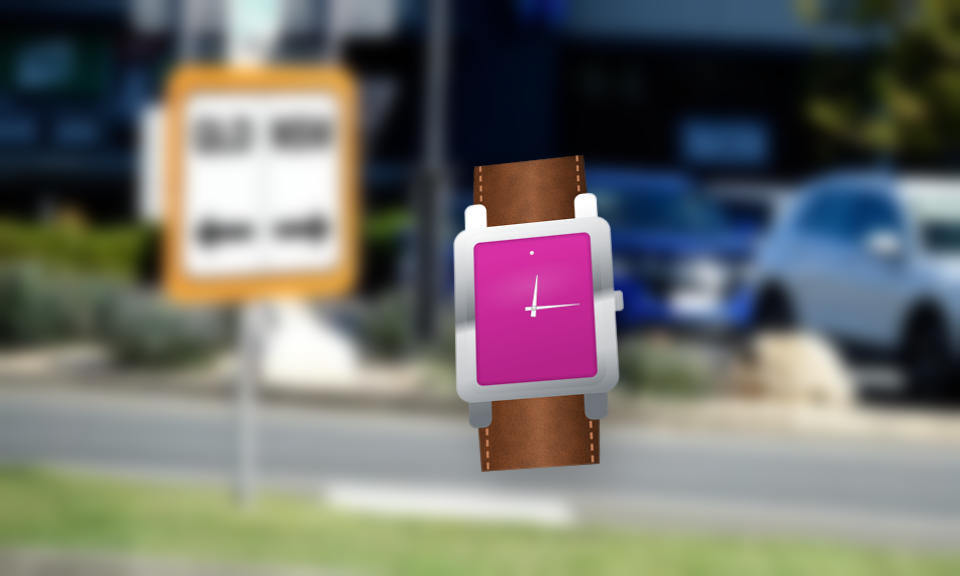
12:15
